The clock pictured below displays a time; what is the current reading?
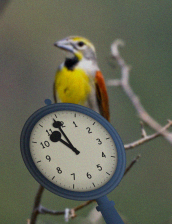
10:59
